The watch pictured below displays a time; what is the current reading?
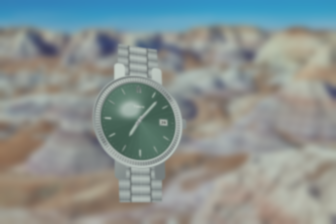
7:07
